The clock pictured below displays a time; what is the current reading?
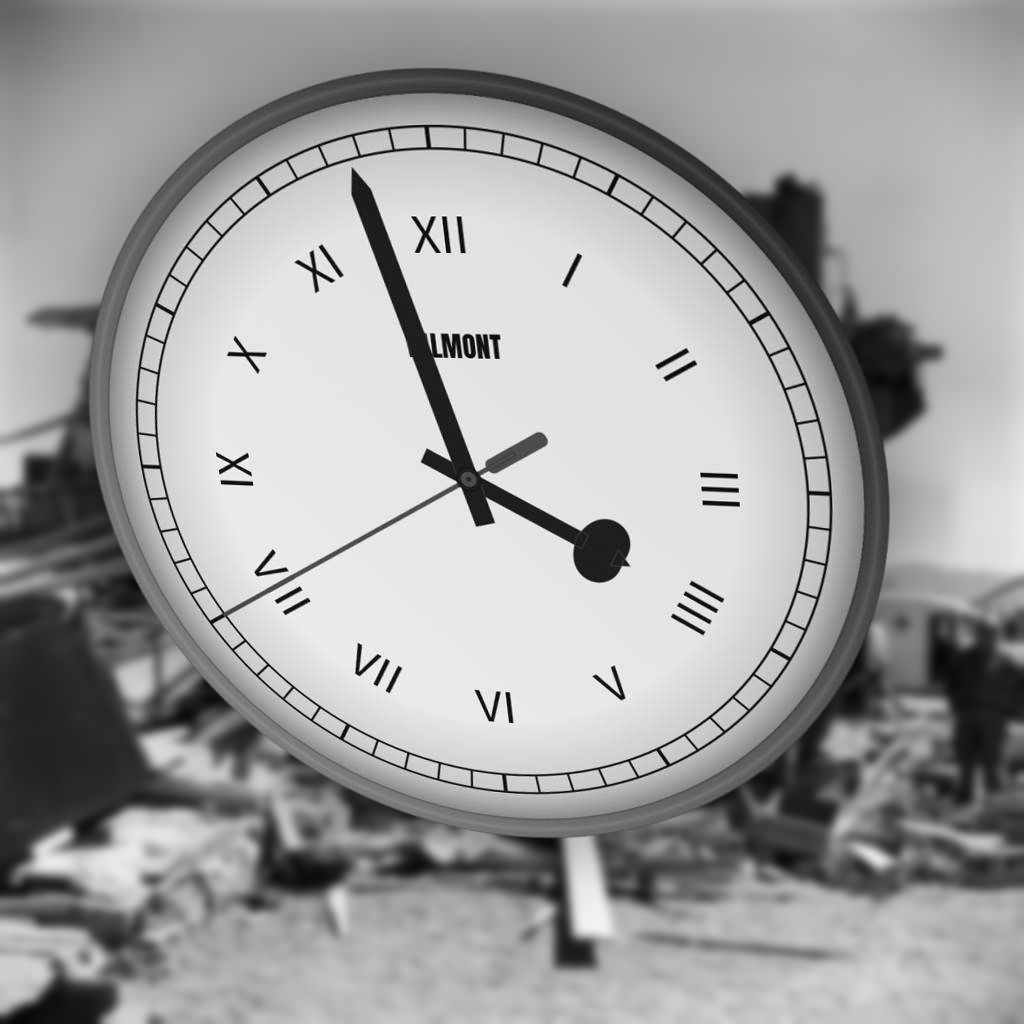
3:57:40
